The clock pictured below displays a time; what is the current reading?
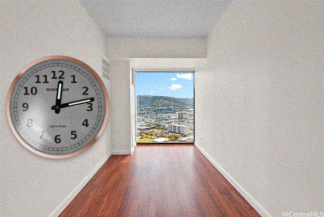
12:13
